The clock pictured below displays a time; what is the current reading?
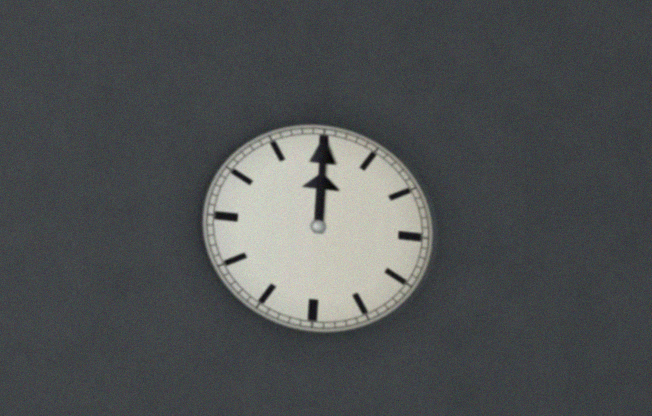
12:00
